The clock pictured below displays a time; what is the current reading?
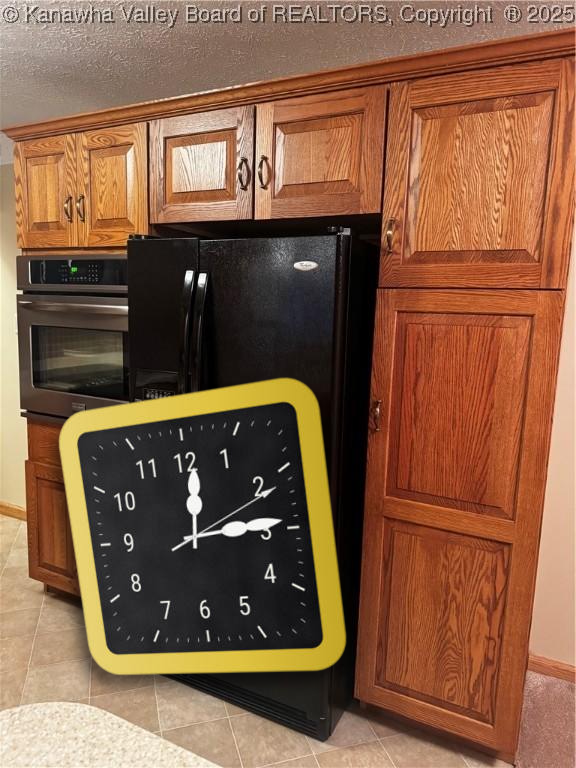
12:14:11
